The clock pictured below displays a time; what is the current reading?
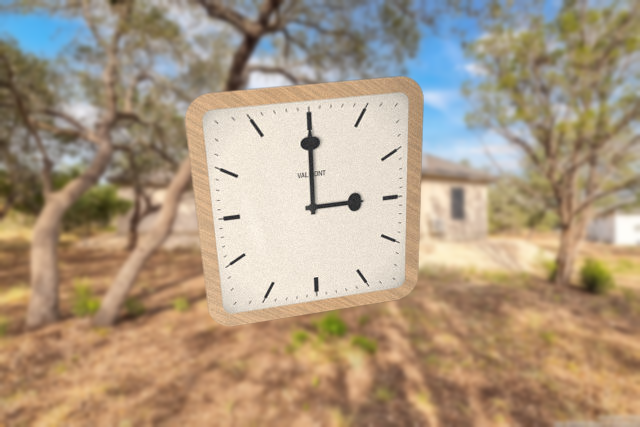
3:00
